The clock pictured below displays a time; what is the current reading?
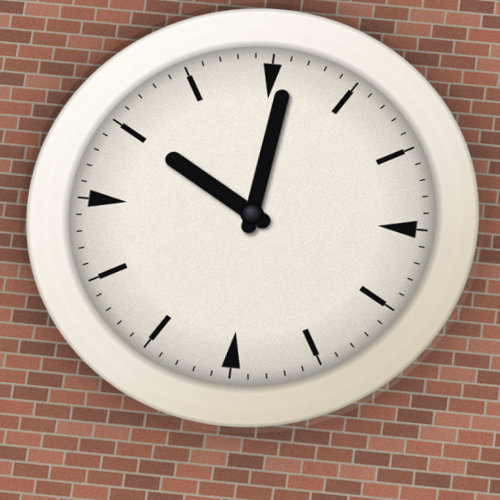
10:01
